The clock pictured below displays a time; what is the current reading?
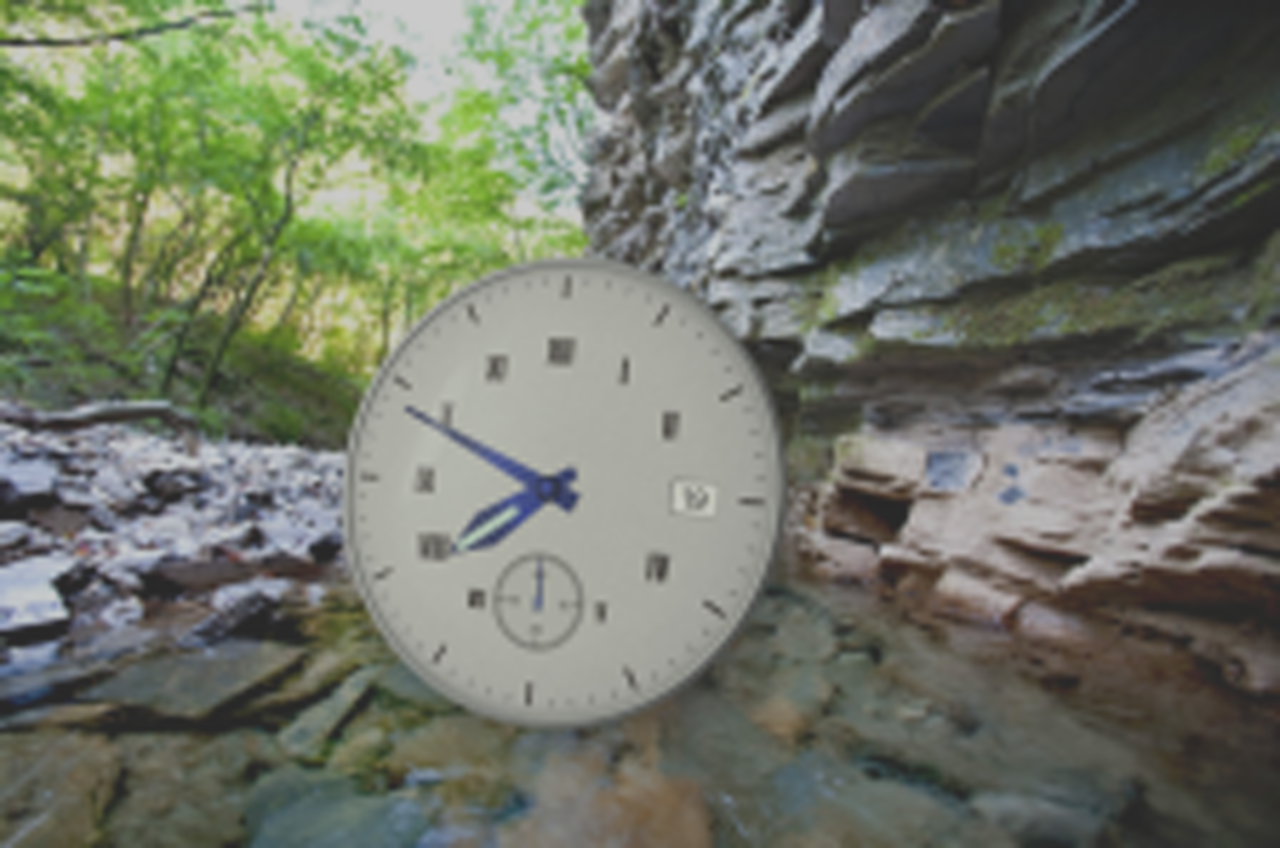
7:49
